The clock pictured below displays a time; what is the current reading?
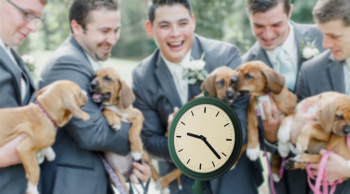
9:22
